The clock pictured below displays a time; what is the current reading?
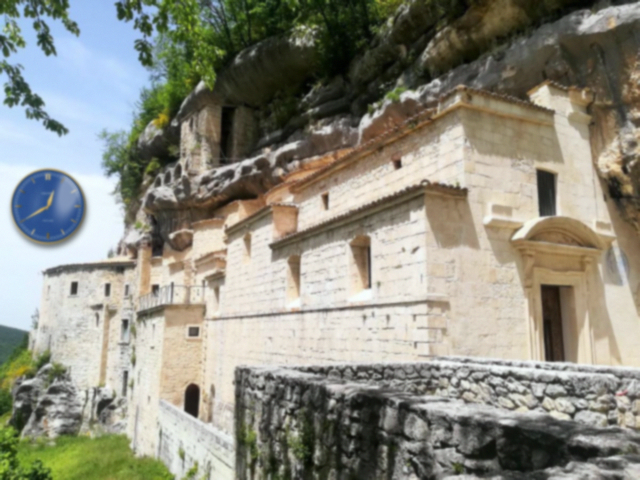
12:40
